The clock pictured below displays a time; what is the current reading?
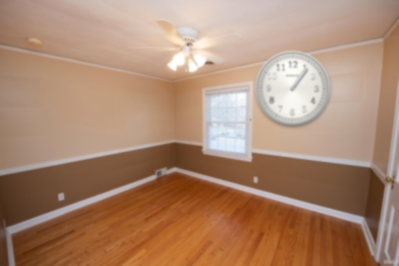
1:06
